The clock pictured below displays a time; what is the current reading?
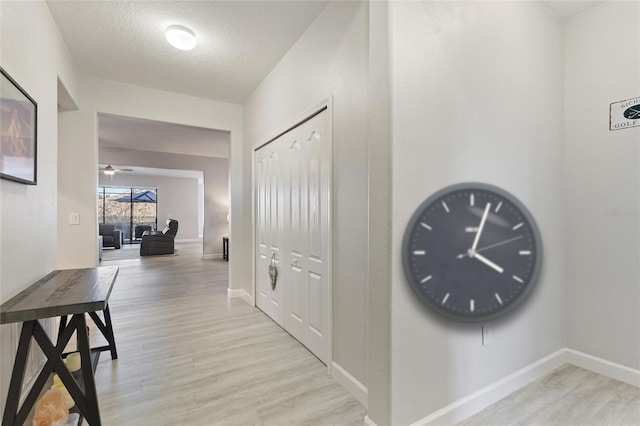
4:03:12
